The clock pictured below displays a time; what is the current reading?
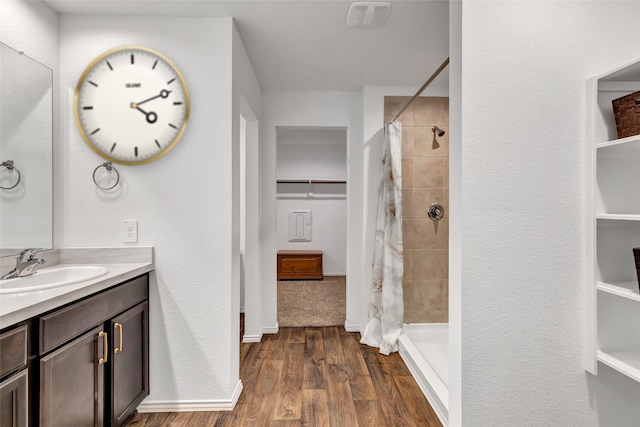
4:12
